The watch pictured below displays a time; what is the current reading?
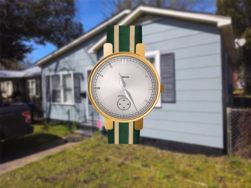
11:25
